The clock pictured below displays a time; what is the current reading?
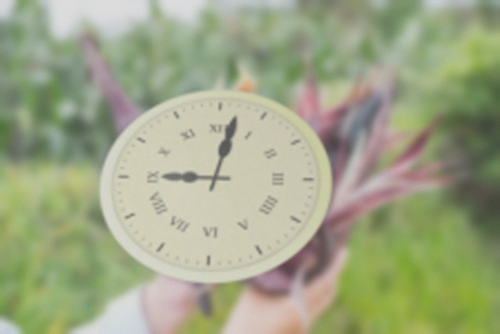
9:02
